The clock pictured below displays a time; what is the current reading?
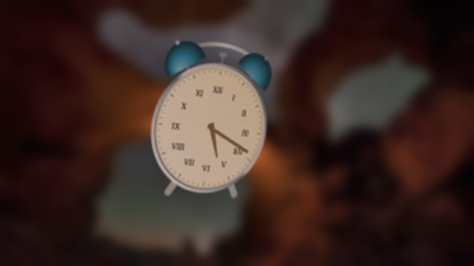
5:19
